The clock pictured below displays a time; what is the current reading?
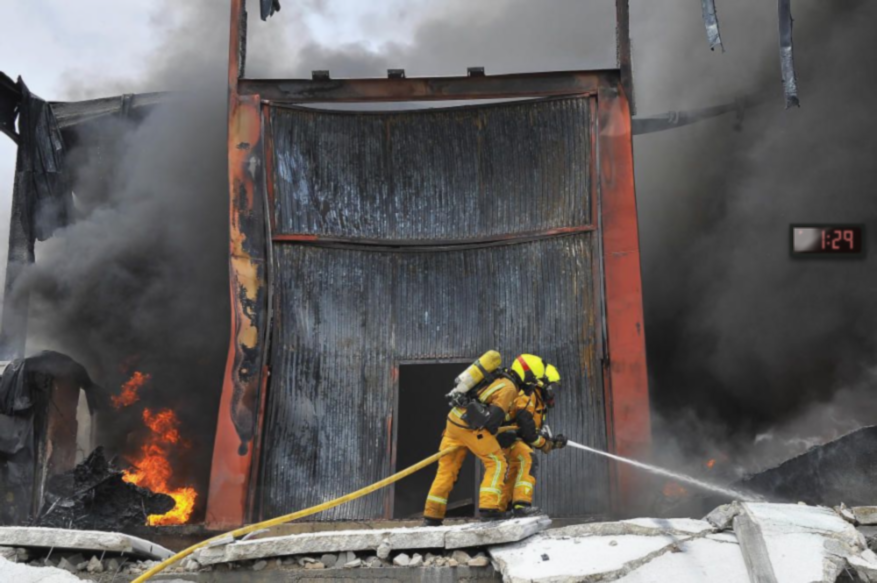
1:29
